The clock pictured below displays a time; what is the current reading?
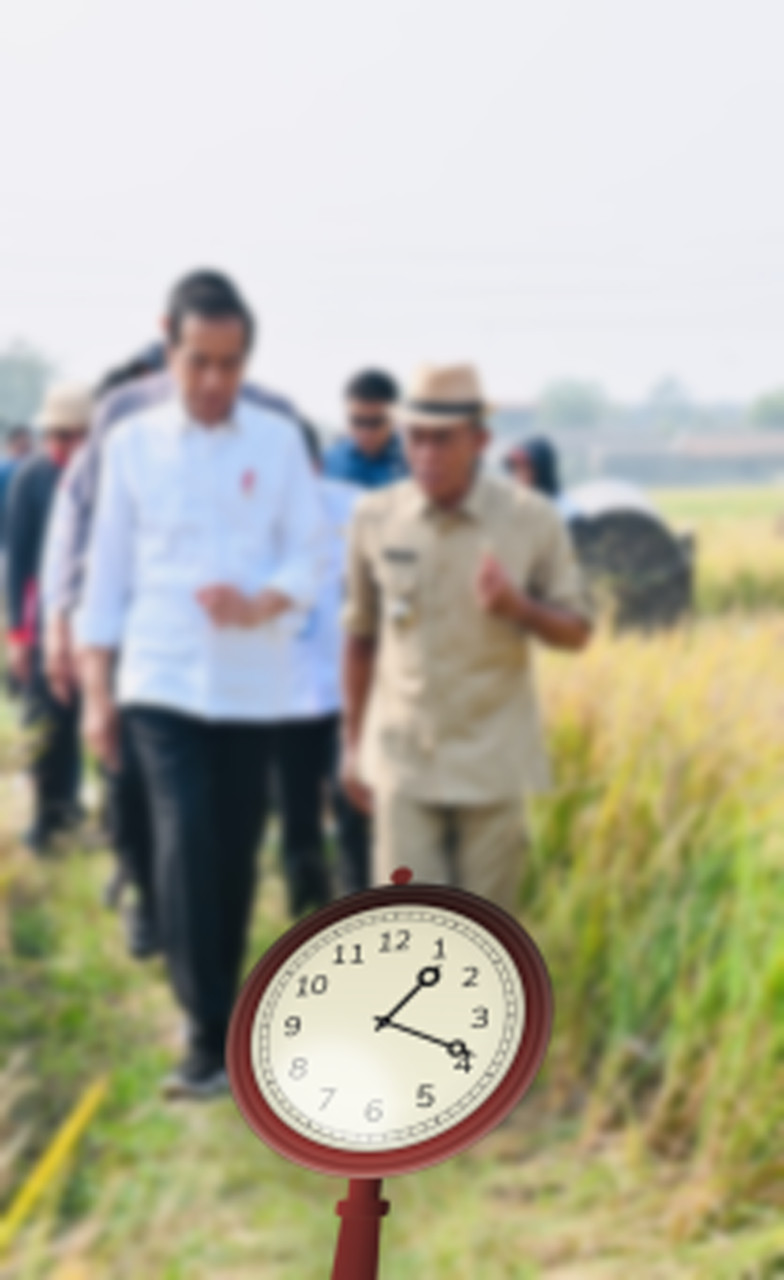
1:19
